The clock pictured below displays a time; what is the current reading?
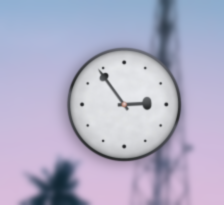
2:54
